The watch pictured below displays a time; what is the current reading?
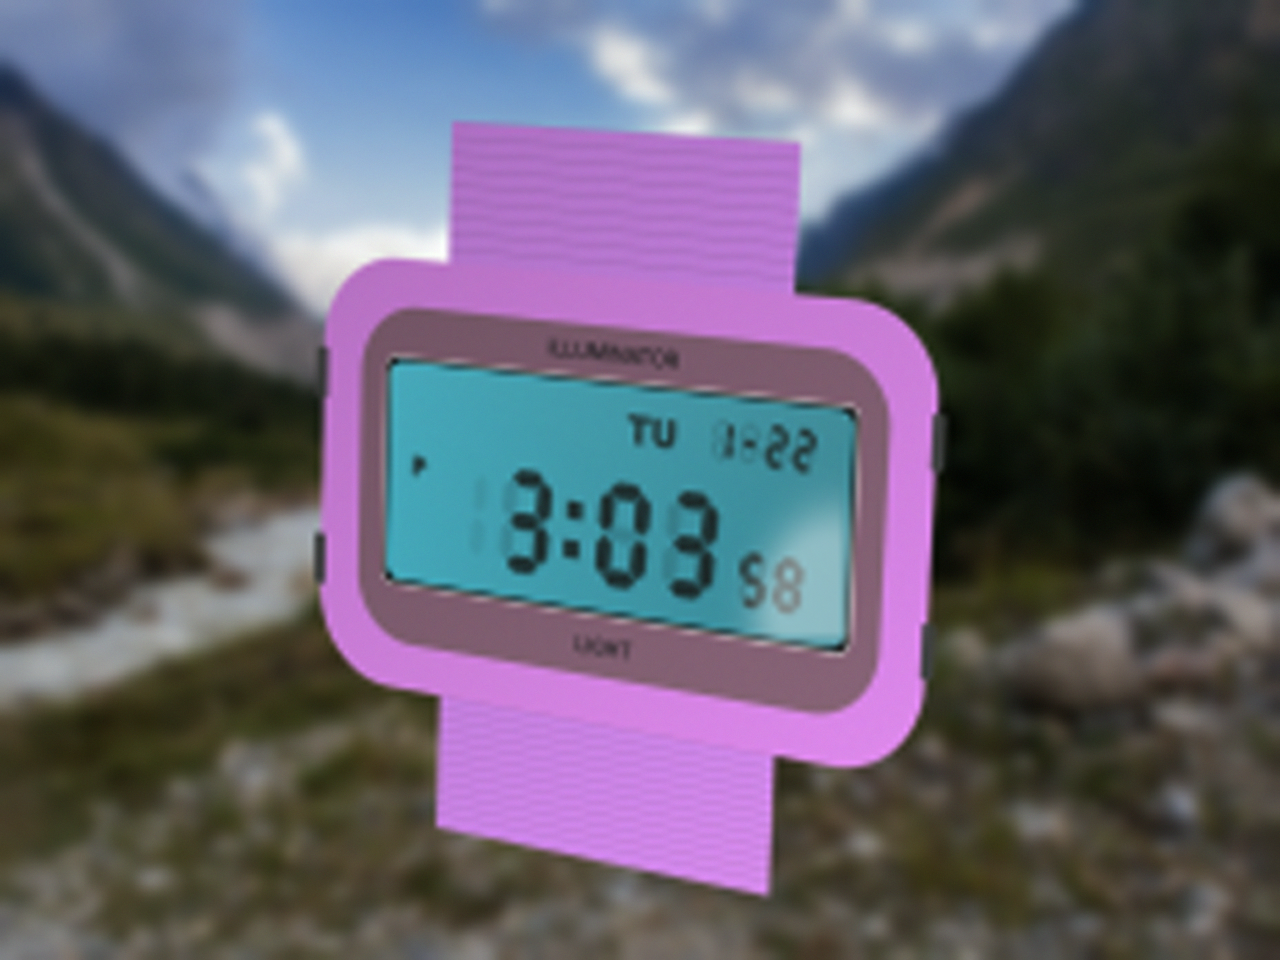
3:03:58
